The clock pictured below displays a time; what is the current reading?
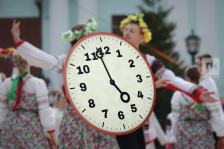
4:58
